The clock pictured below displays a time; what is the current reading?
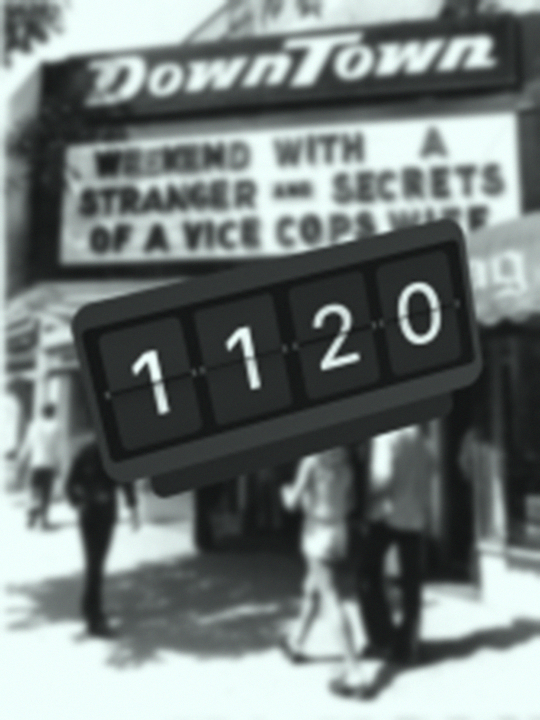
11:20
